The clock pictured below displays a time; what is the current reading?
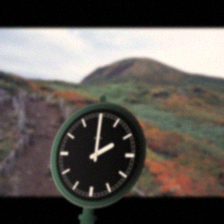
2:00
